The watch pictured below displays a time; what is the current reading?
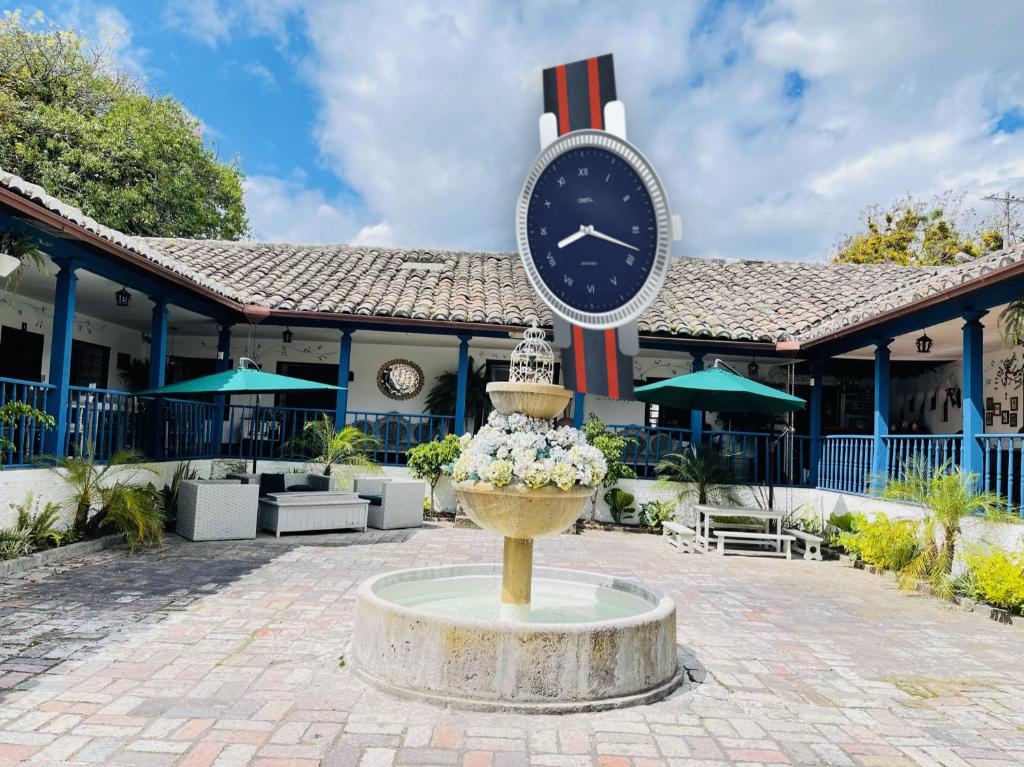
8:18
